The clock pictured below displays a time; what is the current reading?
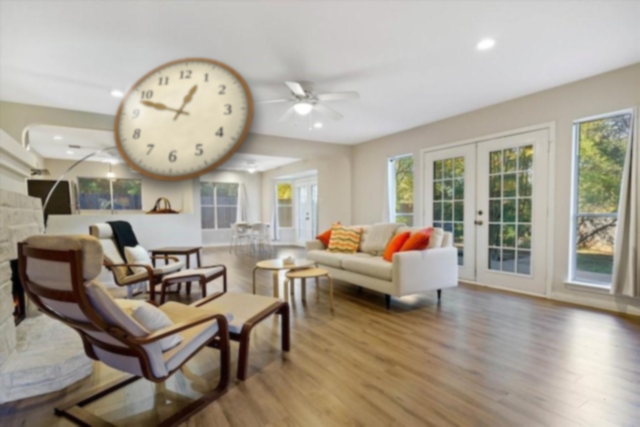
12:48
